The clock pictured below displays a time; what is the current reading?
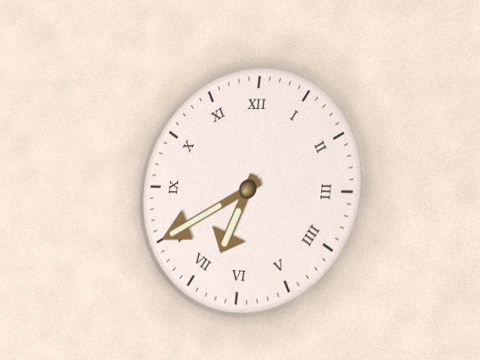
6:40
